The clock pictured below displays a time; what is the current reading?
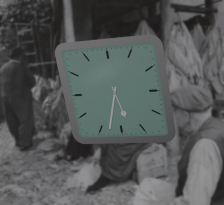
5:33
